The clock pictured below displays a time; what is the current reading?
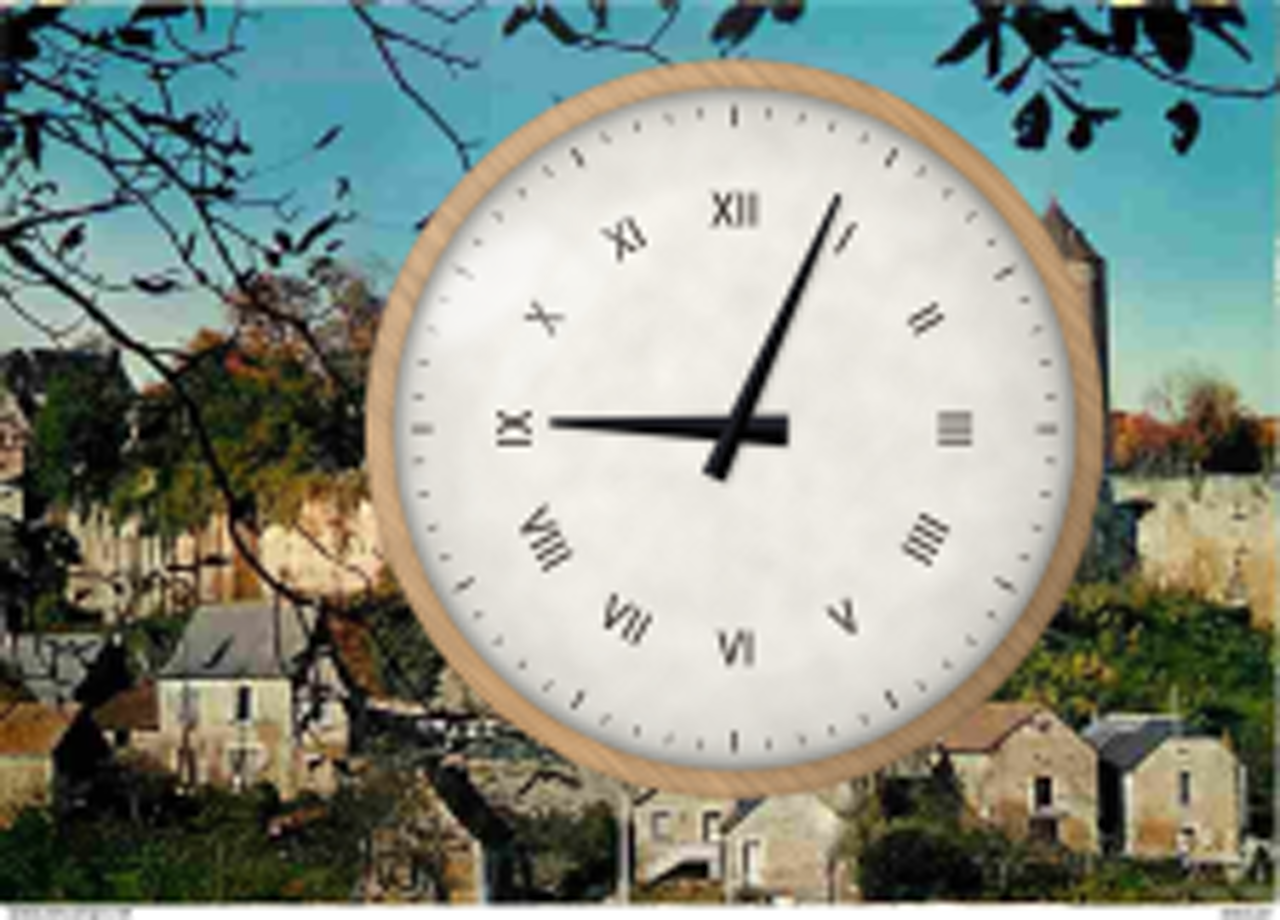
9:04
